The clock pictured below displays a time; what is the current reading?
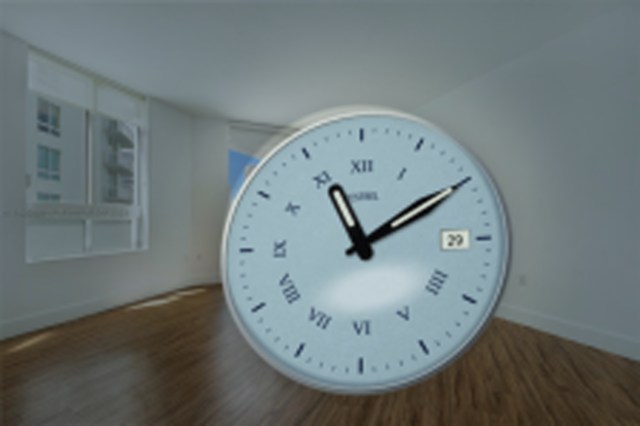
11:10
